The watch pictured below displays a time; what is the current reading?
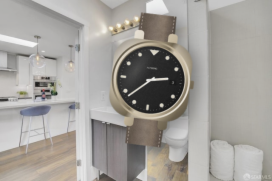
2:38
